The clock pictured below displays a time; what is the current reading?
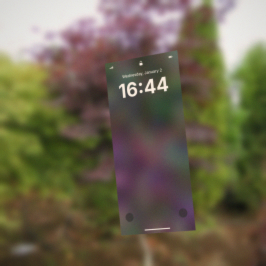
16:44
